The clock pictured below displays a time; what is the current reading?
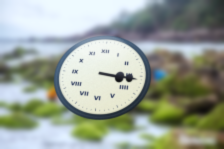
3:16
